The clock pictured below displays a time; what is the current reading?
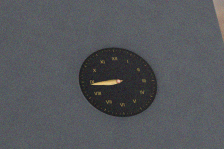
8:44
